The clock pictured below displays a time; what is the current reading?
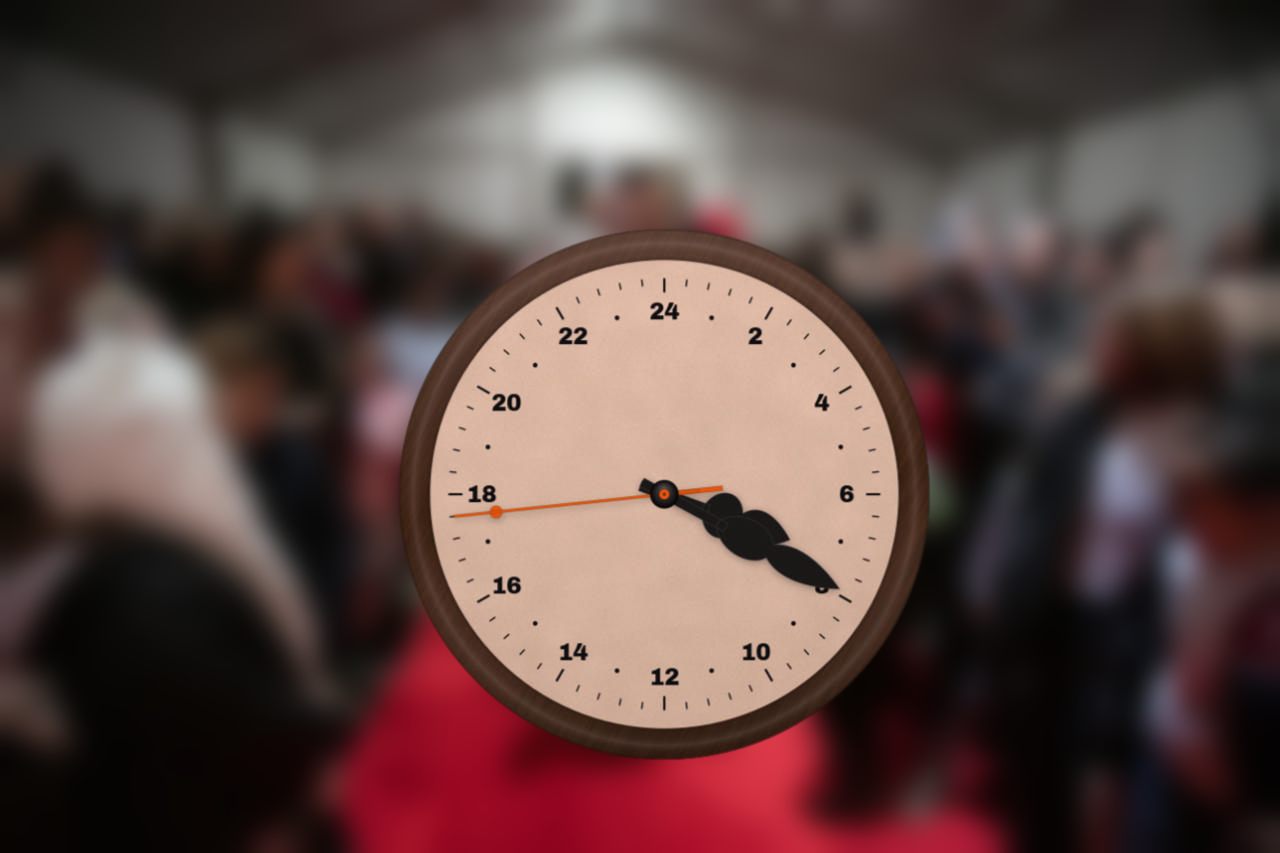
7:19:44
